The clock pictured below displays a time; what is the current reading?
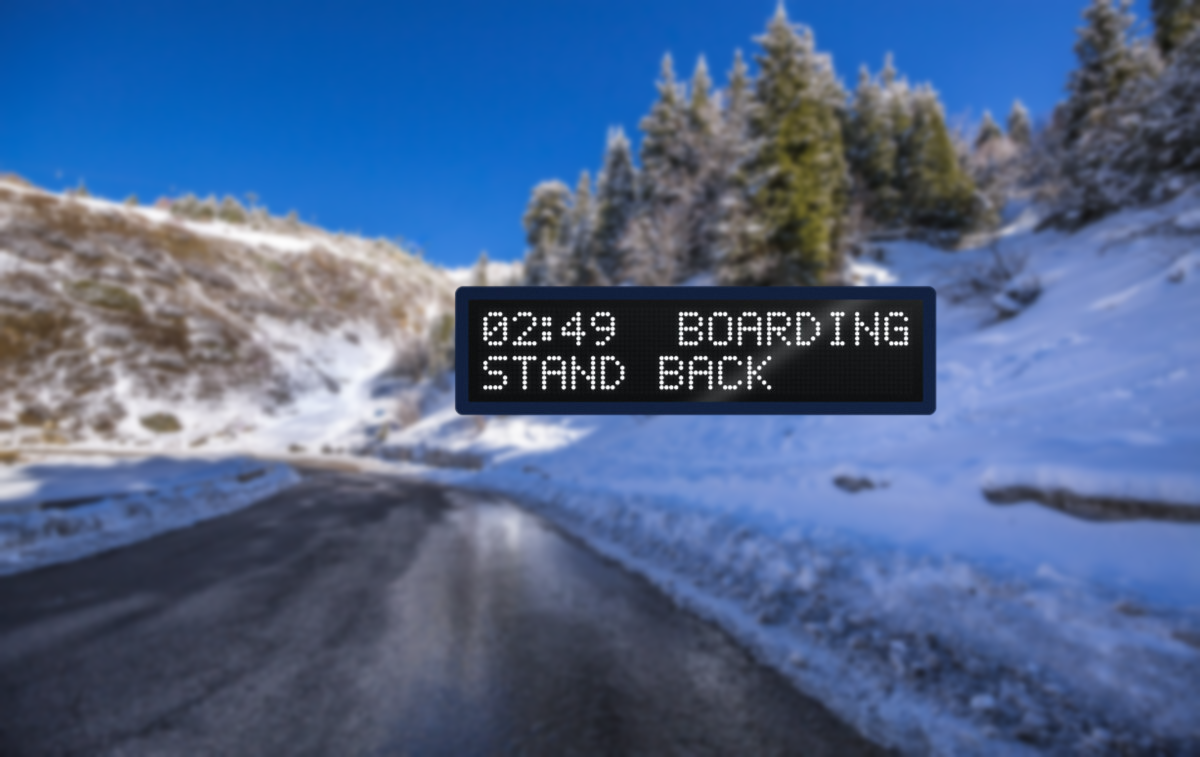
2:49
